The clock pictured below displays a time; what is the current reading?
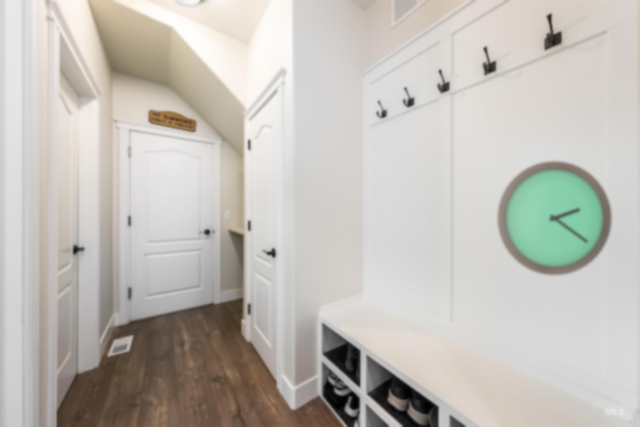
2:21
